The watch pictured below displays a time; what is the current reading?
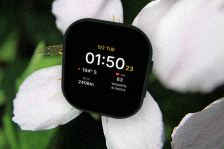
1:50
